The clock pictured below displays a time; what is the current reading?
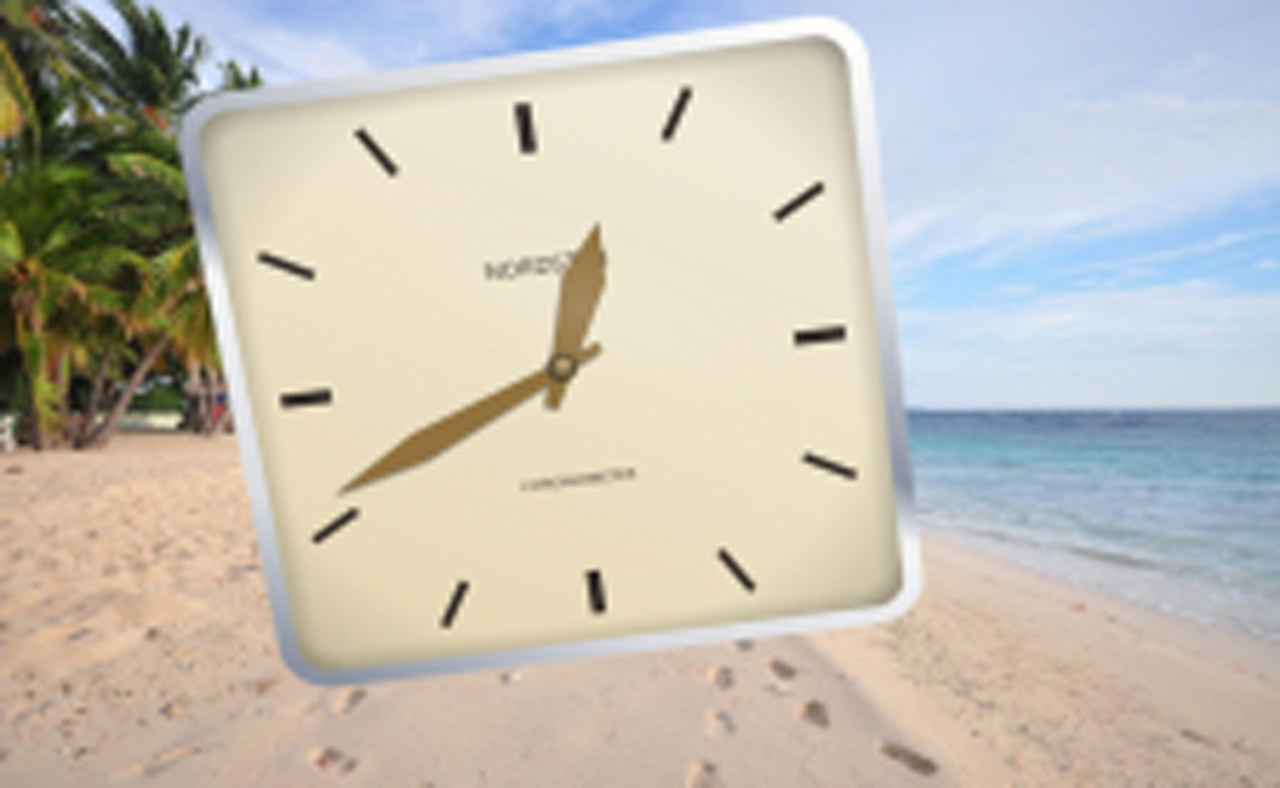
12:41
